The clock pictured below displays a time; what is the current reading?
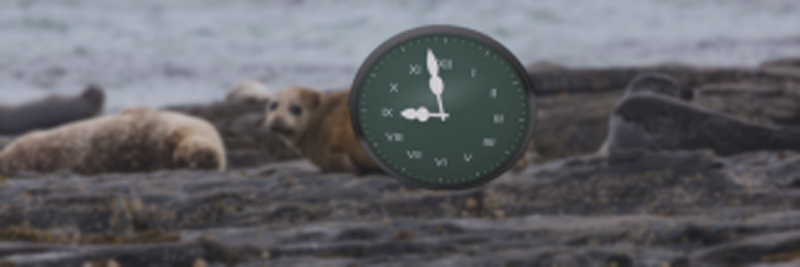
8:58
